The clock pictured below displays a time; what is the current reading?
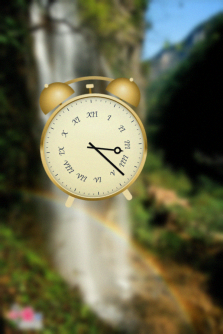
3:23
